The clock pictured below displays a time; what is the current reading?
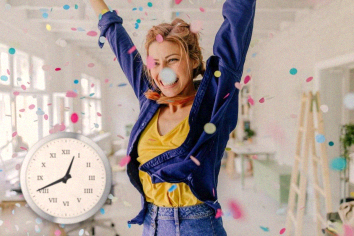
12:41
